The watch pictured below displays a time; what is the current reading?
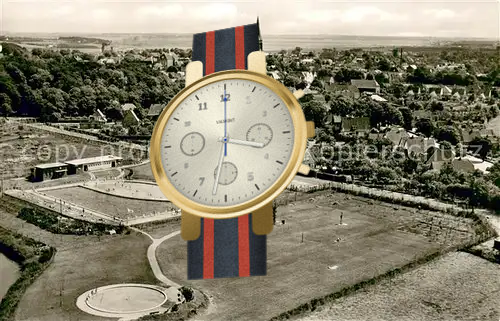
3:32
